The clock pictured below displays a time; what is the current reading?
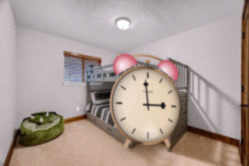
2:59
